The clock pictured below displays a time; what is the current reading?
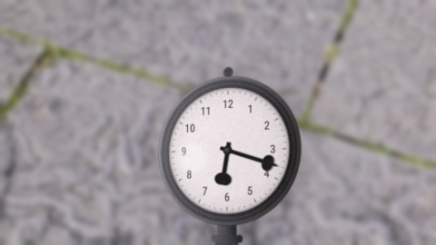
6:18
